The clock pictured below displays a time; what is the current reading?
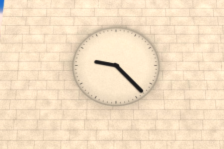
9:23
